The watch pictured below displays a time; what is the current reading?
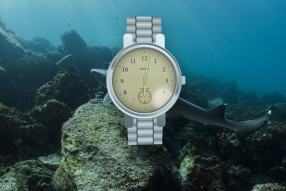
6:02
